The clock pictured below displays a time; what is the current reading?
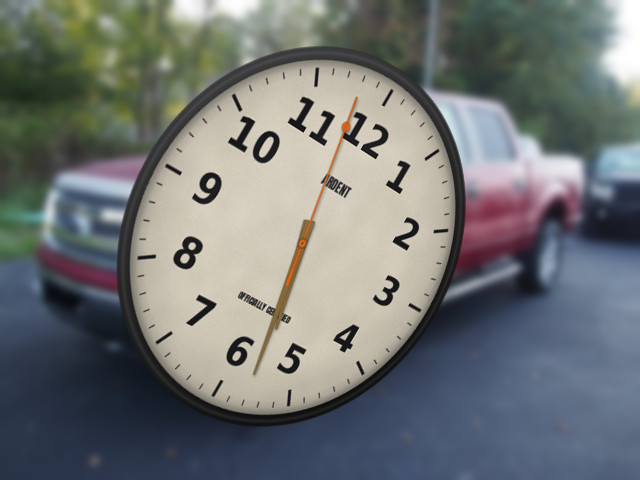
5:27:58
